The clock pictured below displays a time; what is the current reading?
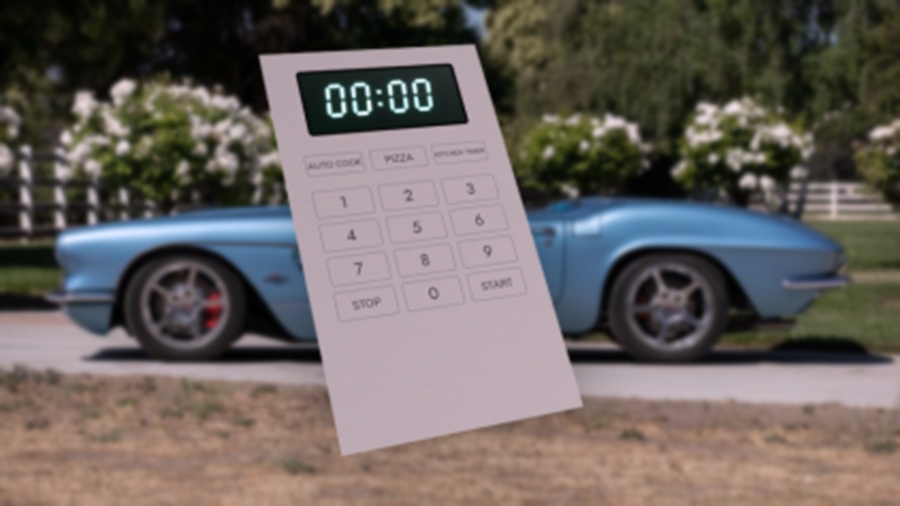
0:00
